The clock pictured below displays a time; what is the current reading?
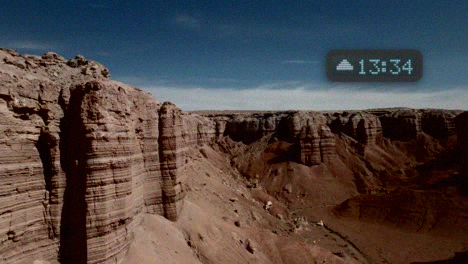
13:34
